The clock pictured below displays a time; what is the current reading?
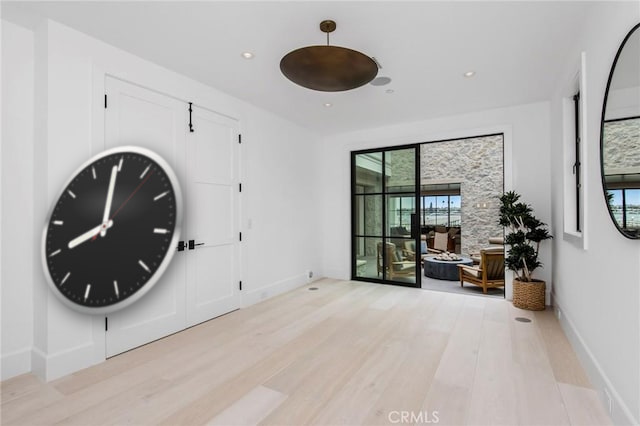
7:59:06
